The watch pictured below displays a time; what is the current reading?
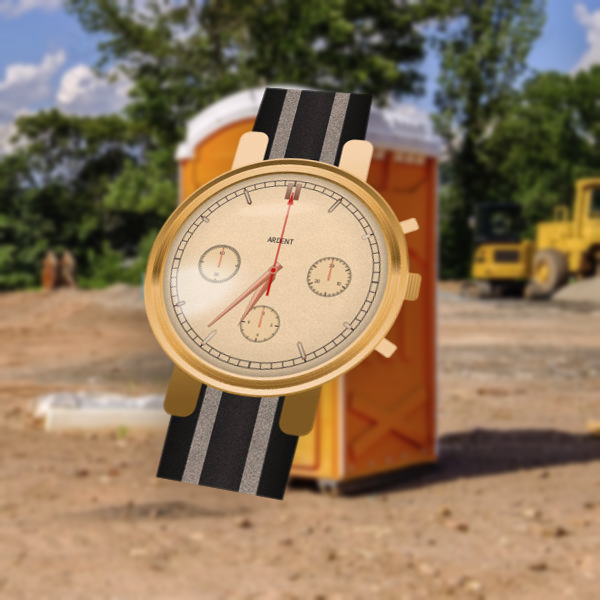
6:36
